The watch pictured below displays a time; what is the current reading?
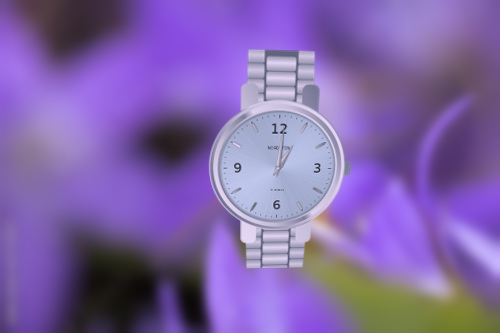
1:01
